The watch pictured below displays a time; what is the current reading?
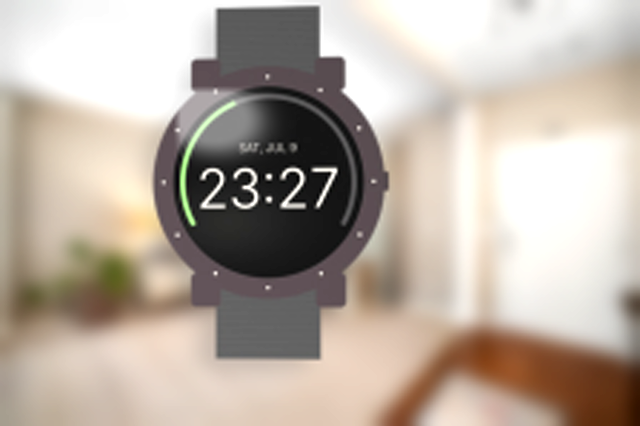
23:27
